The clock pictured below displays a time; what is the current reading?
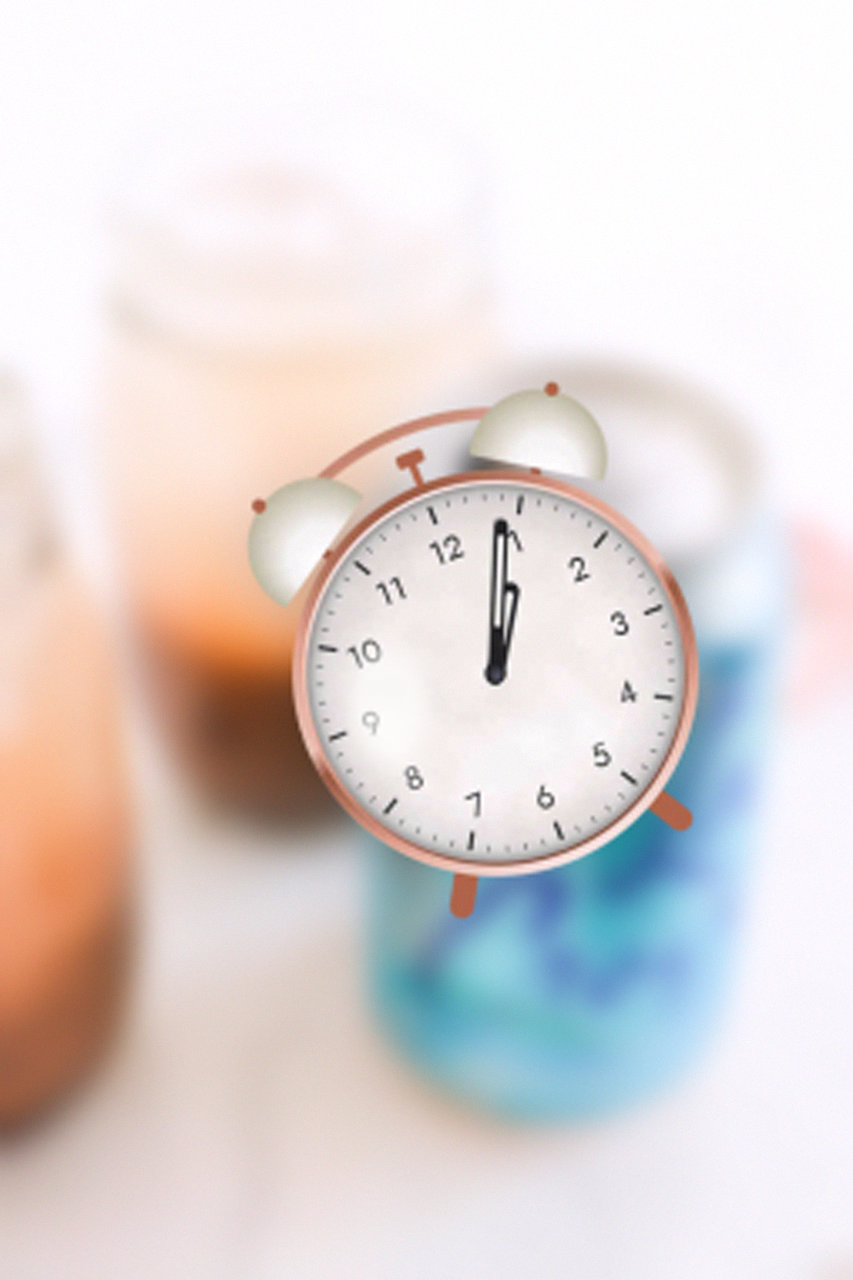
1:04
